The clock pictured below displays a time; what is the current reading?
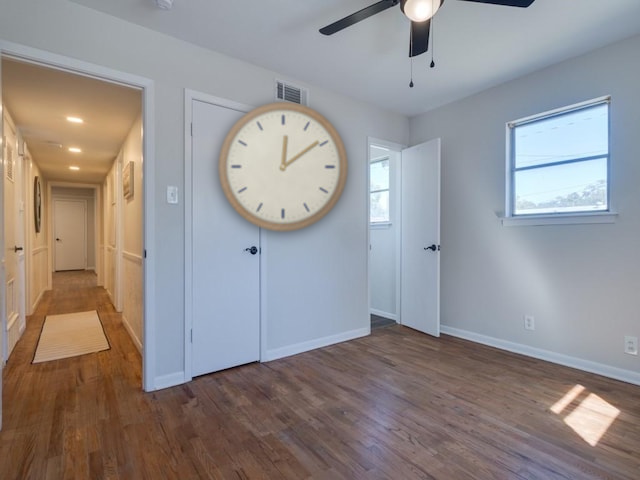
12:09
